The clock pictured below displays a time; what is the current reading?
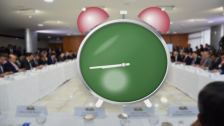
8:44
